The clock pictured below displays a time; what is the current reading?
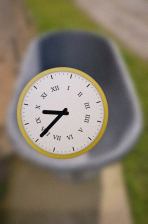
9:40
